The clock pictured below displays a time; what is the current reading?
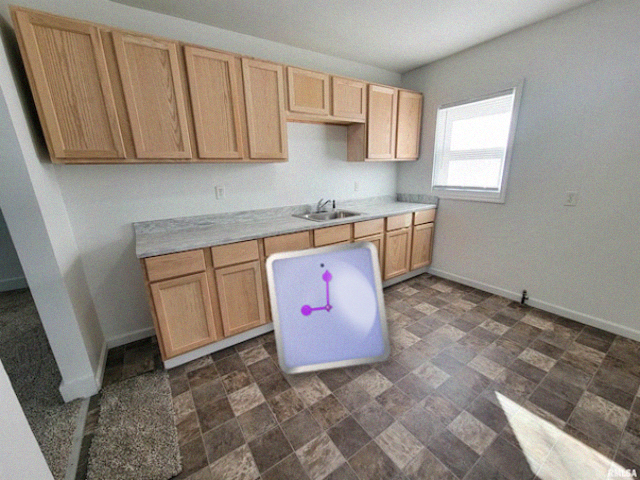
9:01
